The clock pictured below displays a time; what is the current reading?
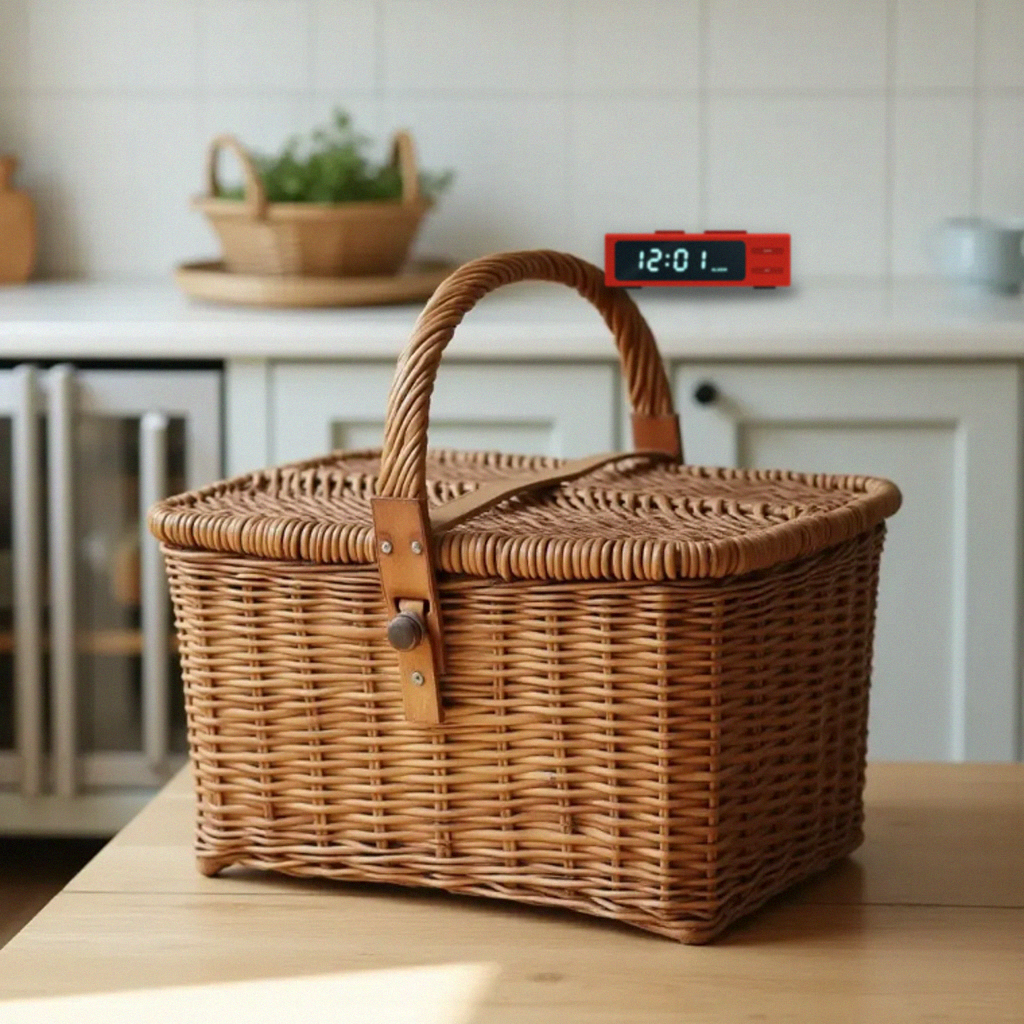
12:01
